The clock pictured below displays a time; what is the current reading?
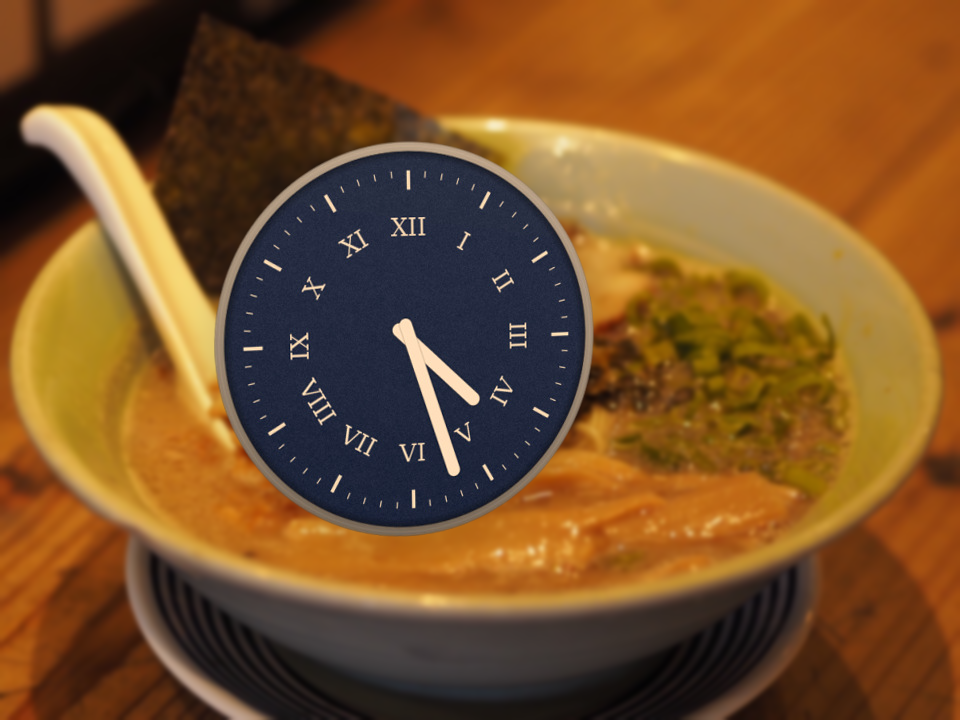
4:27
